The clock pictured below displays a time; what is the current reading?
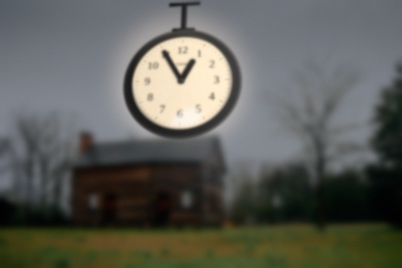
12:55
